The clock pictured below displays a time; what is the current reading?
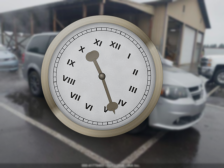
10:23
